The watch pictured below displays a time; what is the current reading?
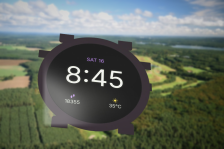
8:45
